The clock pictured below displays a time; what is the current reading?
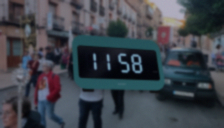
11:58
